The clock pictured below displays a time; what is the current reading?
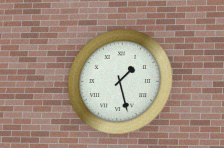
1:27
